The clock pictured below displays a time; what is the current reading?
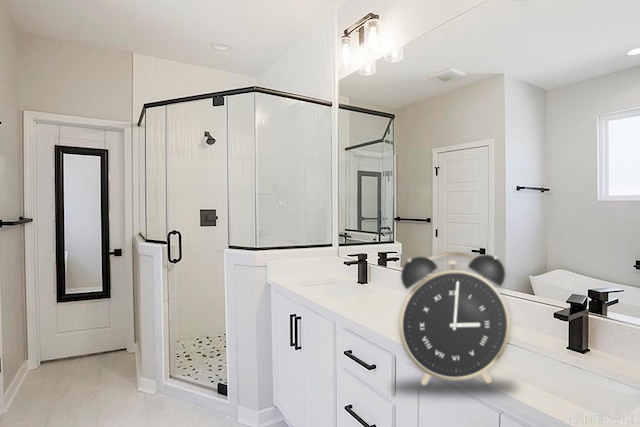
3:01
